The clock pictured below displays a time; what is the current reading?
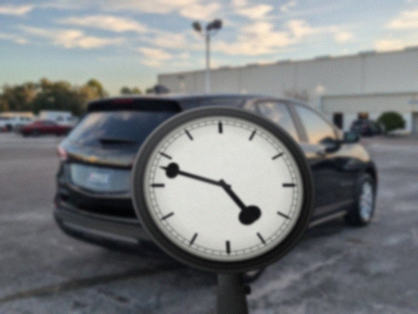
4:48
